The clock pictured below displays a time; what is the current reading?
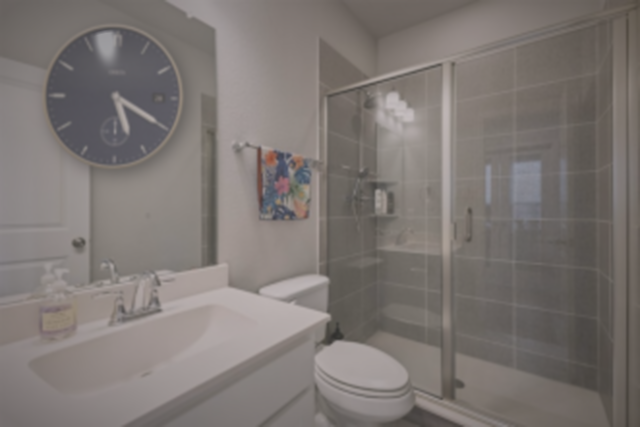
5:20
